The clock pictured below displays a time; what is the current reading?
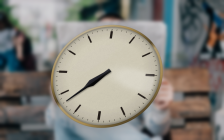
7:38
